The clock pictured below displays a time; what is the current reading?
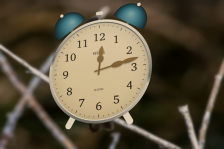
12:13
